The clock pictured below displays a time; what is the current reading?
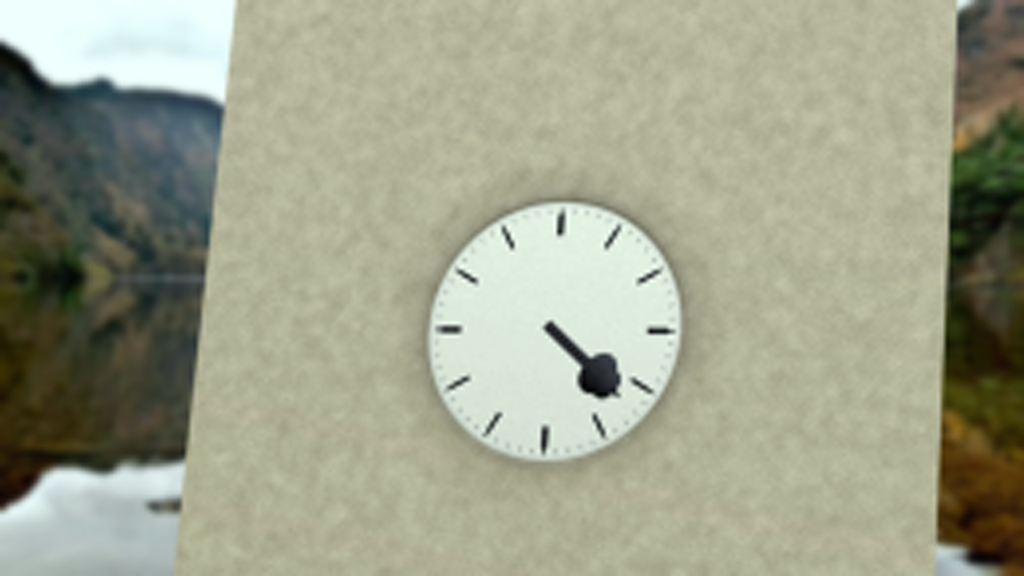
4:22
